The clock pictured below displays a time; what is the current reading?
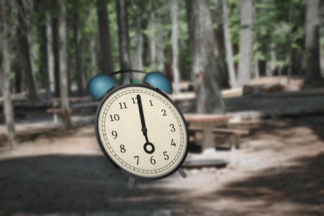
6:01
